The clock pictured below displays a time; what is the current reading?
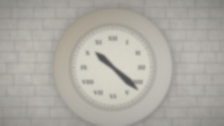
10:22
